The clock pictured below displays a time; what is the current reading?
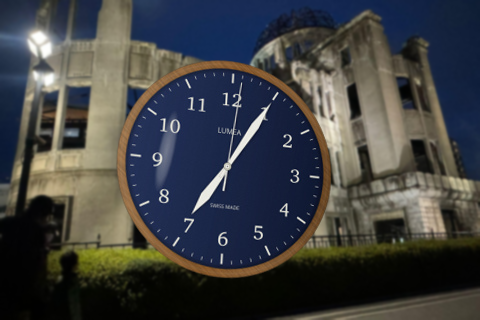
7:05:01
